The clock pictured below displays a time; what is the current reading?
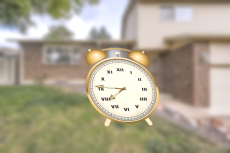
7:46
